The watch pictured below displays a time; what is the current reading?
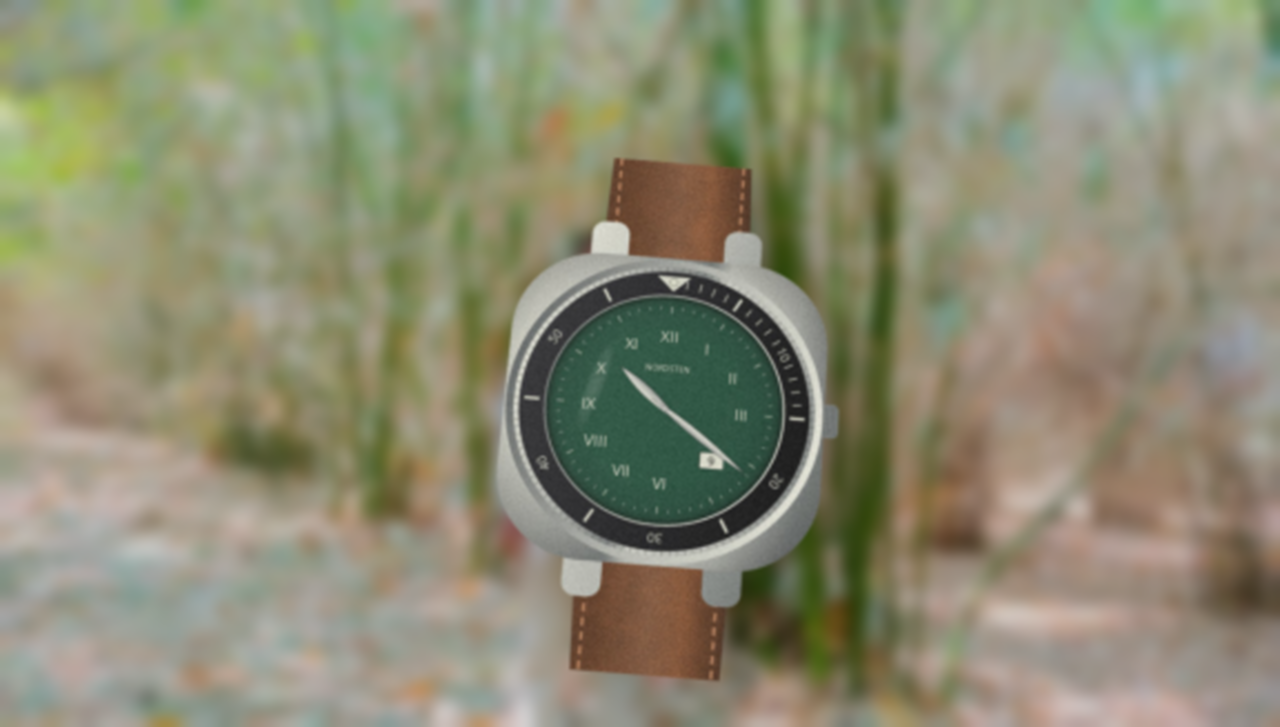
10:21
